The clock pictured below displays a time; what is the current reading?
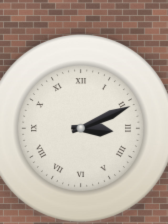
3:11
